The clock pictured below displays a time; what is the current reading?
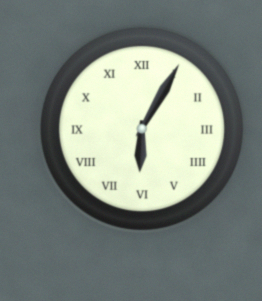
6:05
